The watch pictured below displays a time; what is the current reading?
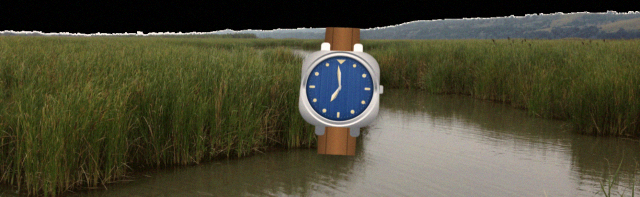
6:59
